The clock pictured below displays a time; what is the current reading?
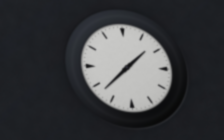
1:38
